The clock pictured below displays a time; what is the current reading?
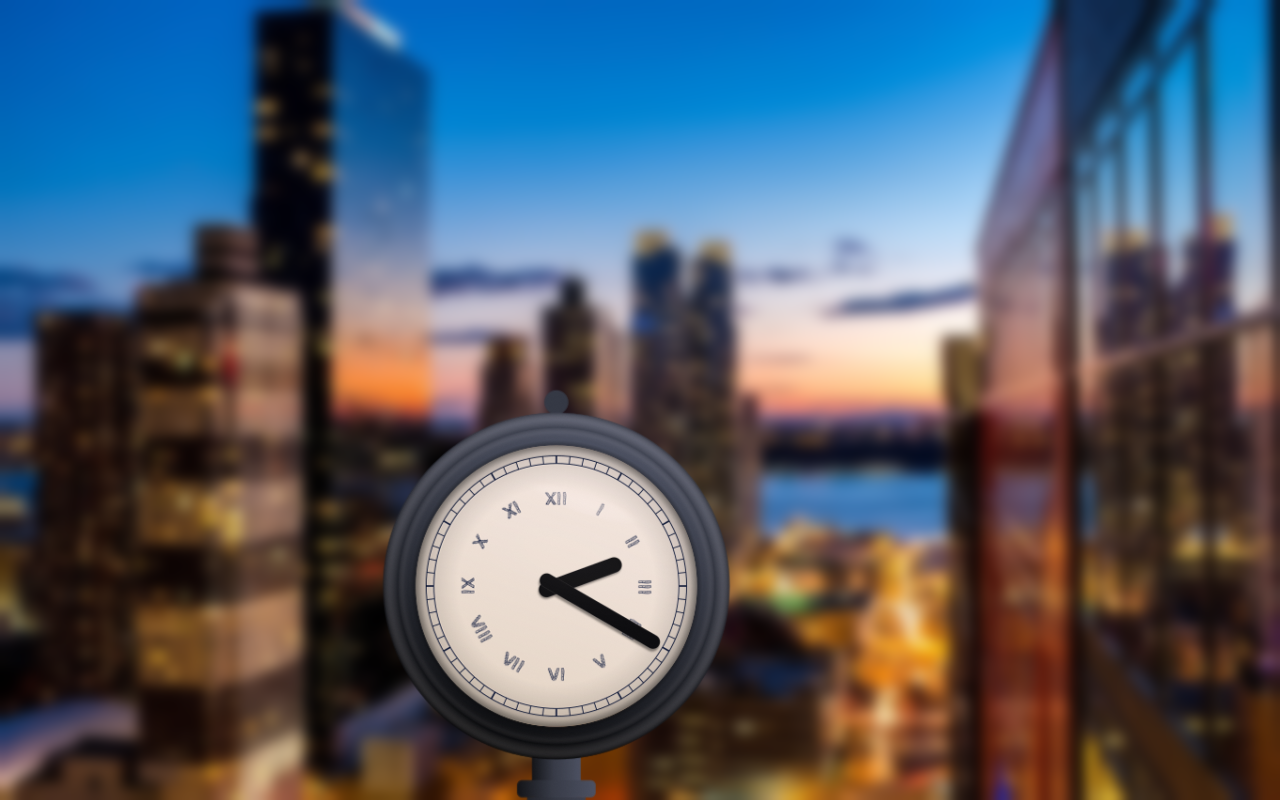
2:20
